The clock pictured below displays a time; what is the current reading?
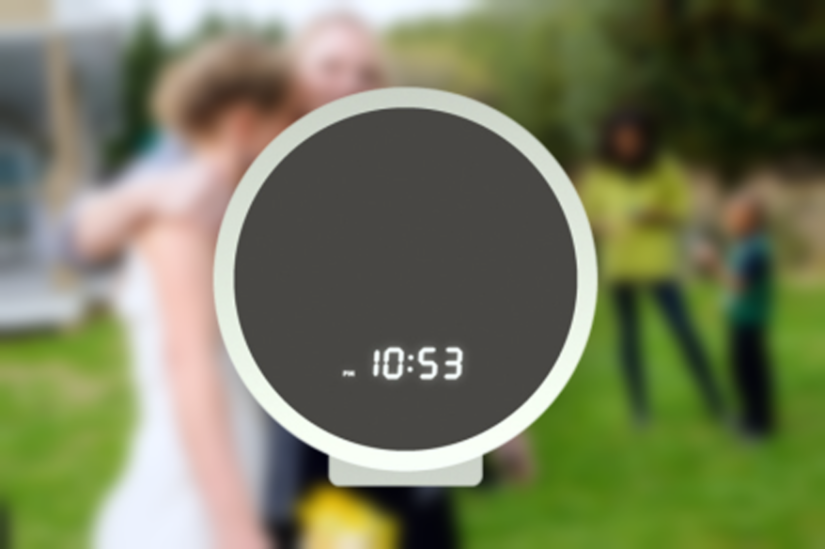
10:53
